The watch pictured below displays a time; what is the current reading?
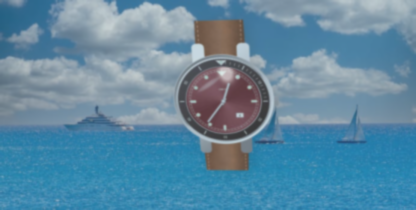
12:36
